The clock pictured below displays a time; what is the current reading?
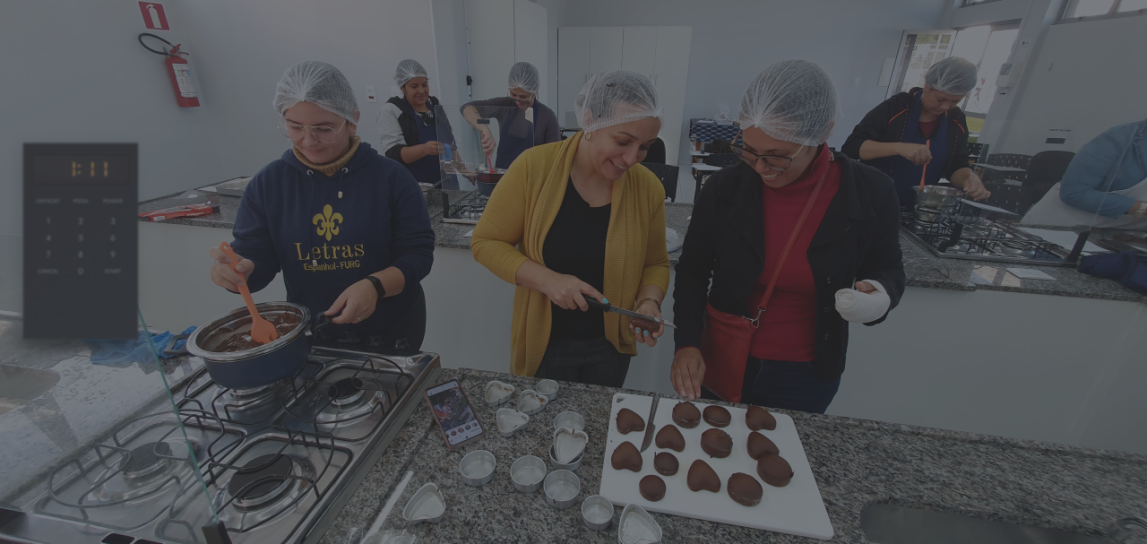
1:11
